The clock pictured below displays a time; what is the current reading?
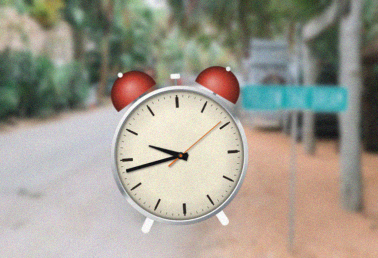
9:43:09
